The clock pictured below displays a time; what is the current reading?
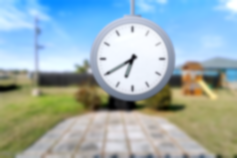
6:40
